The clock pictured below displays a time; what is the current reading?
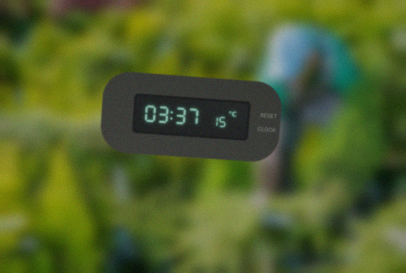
3:37
